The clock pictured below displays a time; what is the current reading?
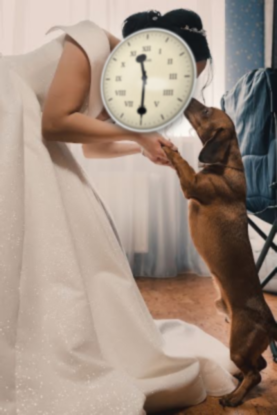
11:30
